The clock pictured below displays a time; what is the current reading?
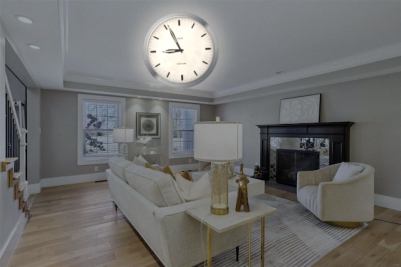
8:56
